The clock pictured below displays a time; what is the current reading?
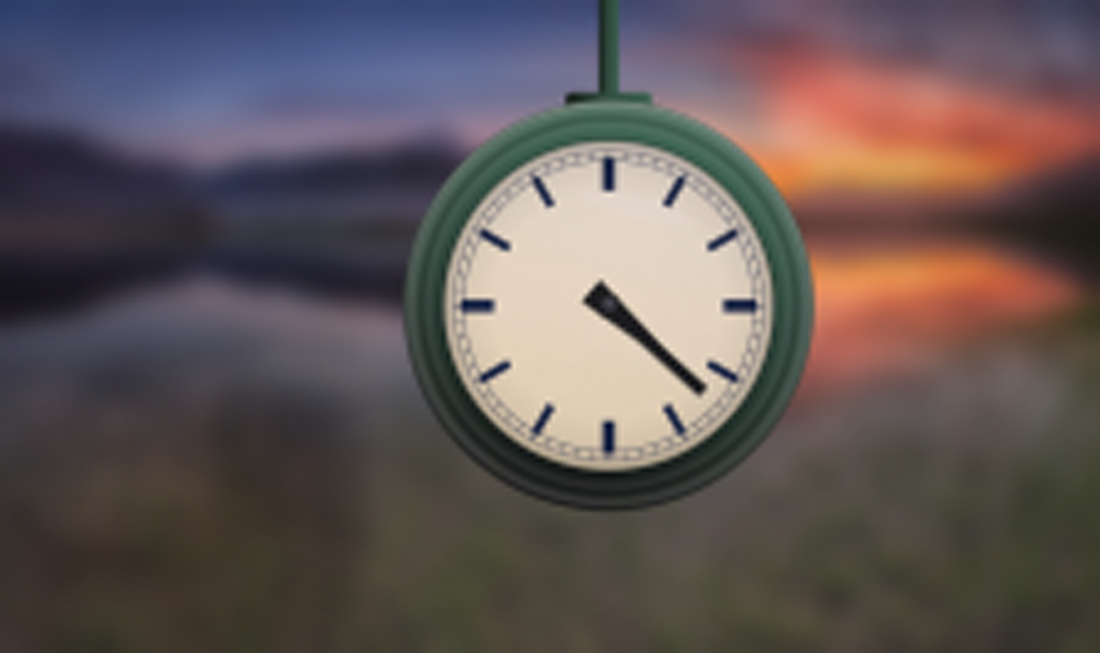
4:22
